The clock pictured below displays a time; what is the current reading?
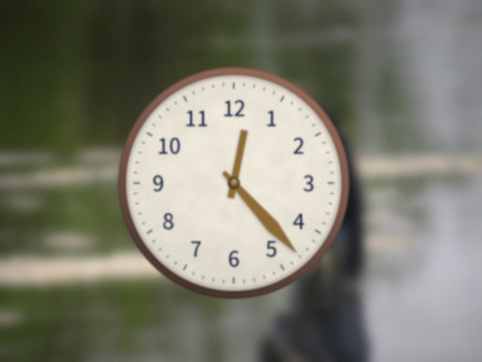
12:23
